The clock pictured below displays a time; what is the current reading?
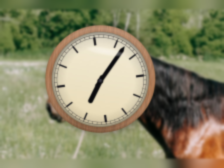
7:07
